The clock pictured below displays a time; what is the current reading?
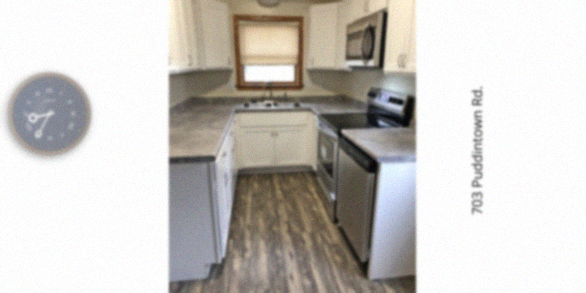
8:35
